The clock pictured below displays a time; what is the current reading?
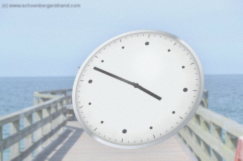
3:48
